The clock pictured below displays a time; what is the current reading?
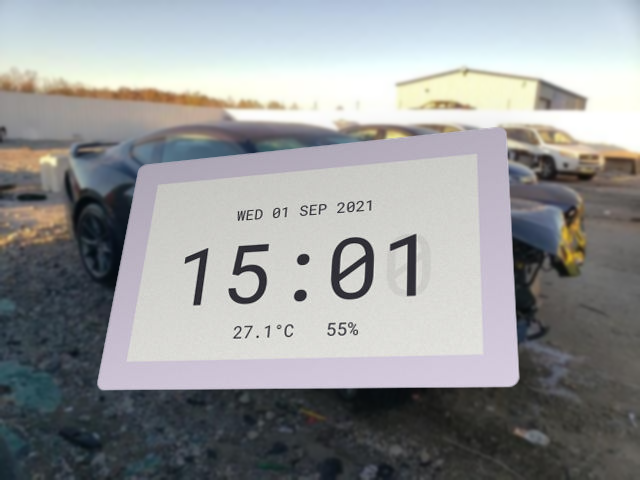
15:01
